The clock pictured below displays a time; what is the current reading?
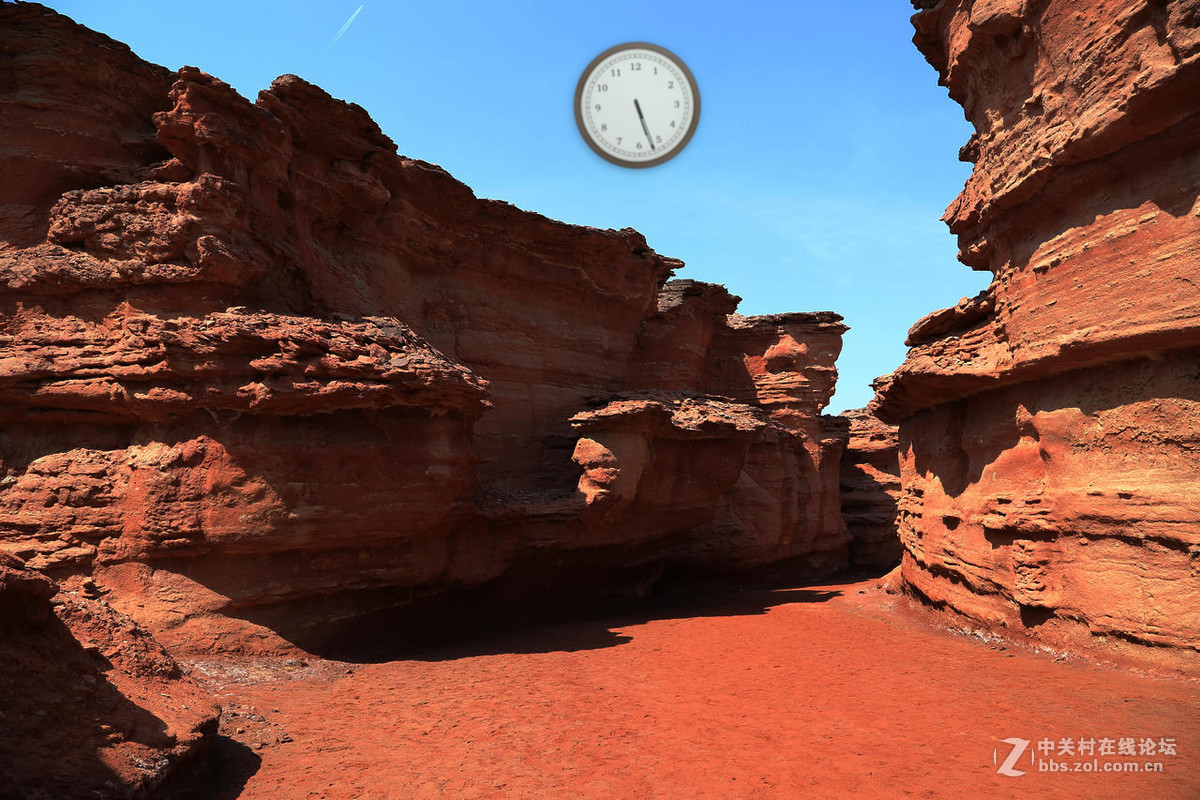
5:27
